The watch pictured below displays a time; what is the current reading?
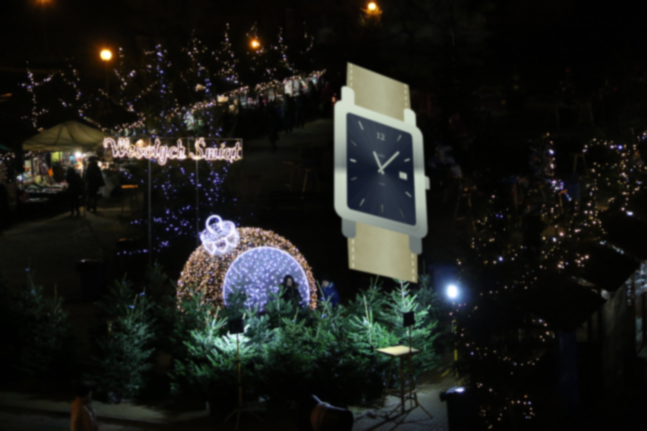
11:07
